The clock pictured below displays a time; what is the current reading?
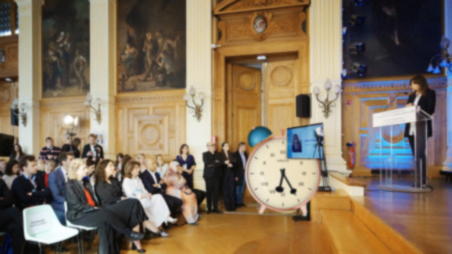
6:25
